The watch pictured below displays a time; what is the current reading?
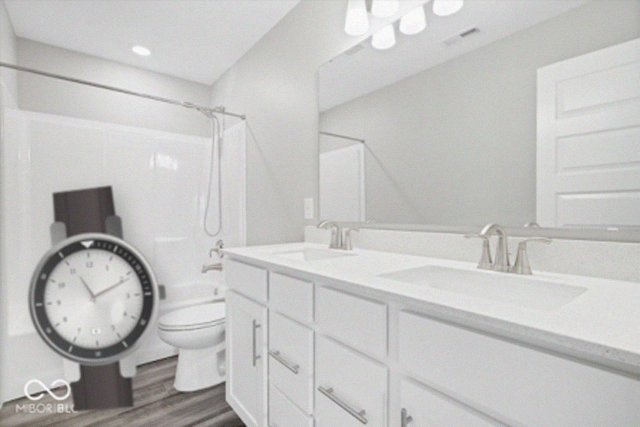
11:11
